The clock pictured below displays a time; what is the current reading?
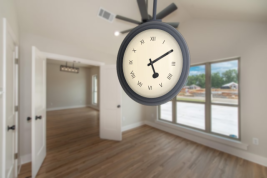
5:10
